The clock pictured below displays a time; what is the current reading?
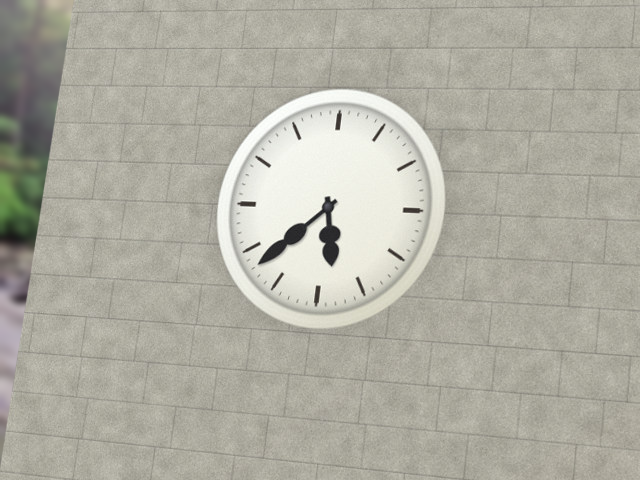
5:38
